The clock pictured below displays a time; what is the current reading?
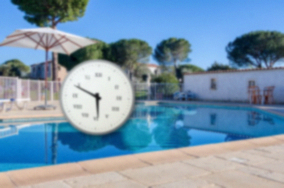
5:49
